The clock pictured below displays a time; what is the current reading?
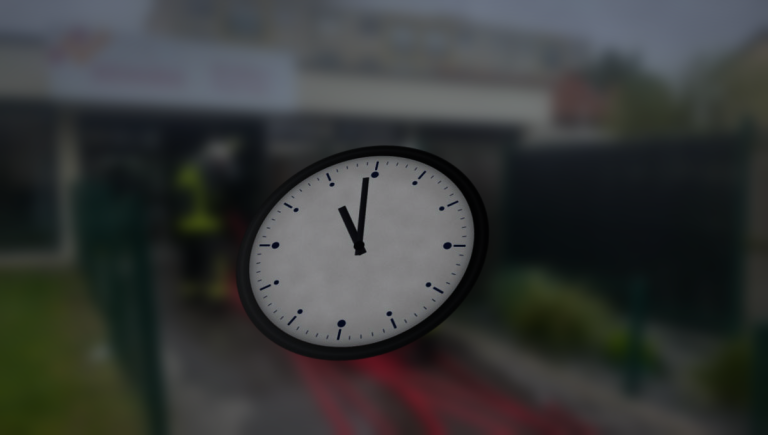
10:59
